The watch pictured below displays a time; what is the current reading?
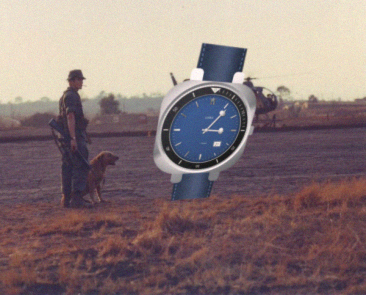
3:06
